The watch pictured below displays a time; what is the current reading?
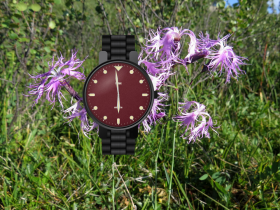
5:59
